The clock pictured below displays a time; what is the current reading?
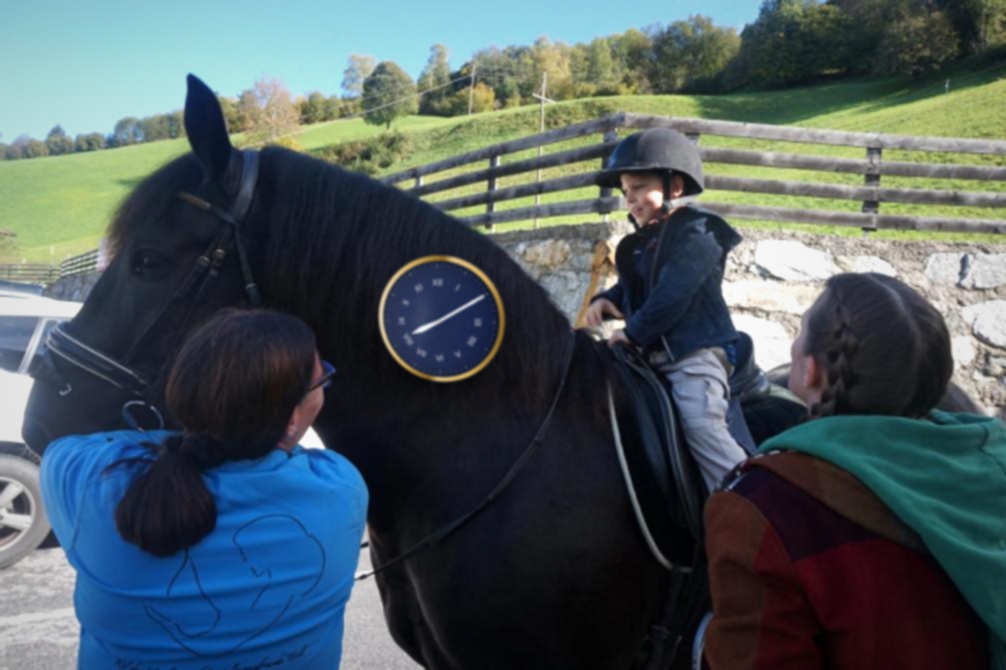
8:10
